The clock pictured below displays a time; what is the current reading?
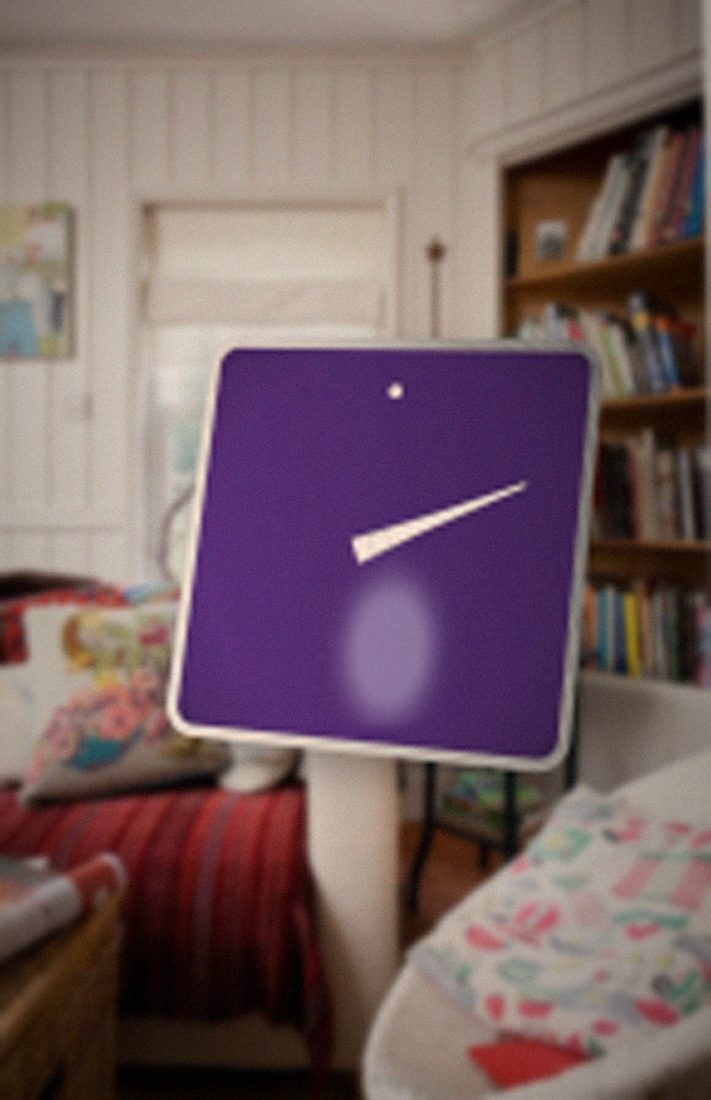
2:11
